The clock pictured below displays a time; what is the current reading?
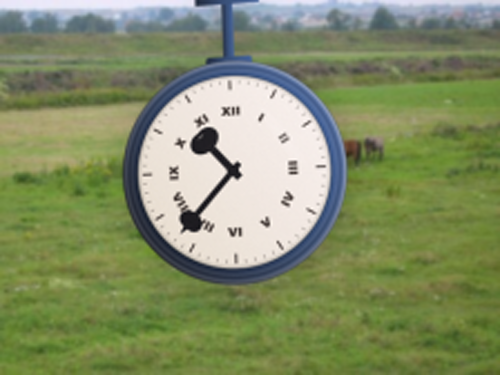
10:37
